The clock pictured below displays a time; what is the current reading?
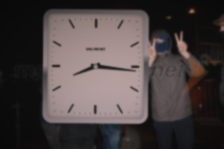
8:16
